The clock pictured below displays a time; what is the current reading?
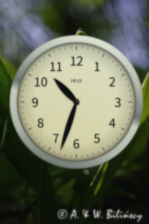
10:33
